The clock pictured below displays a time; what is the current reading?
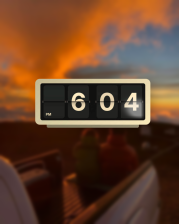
6:04
